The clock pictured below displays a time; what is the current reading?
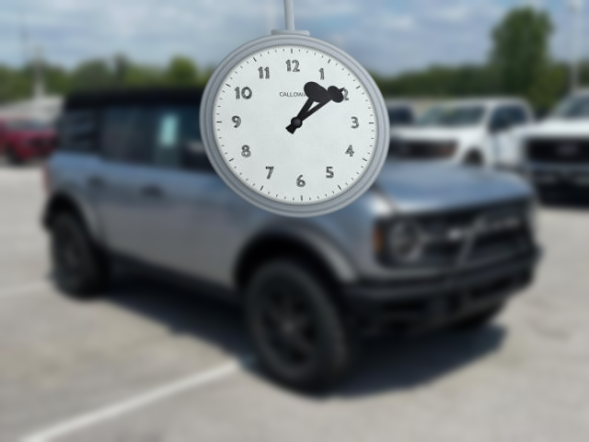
1:09
